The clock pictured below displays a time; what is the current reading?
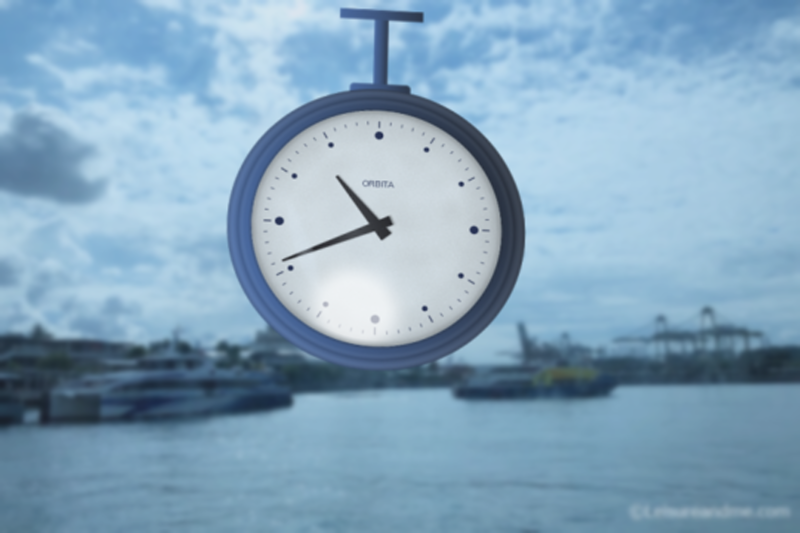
10:41
